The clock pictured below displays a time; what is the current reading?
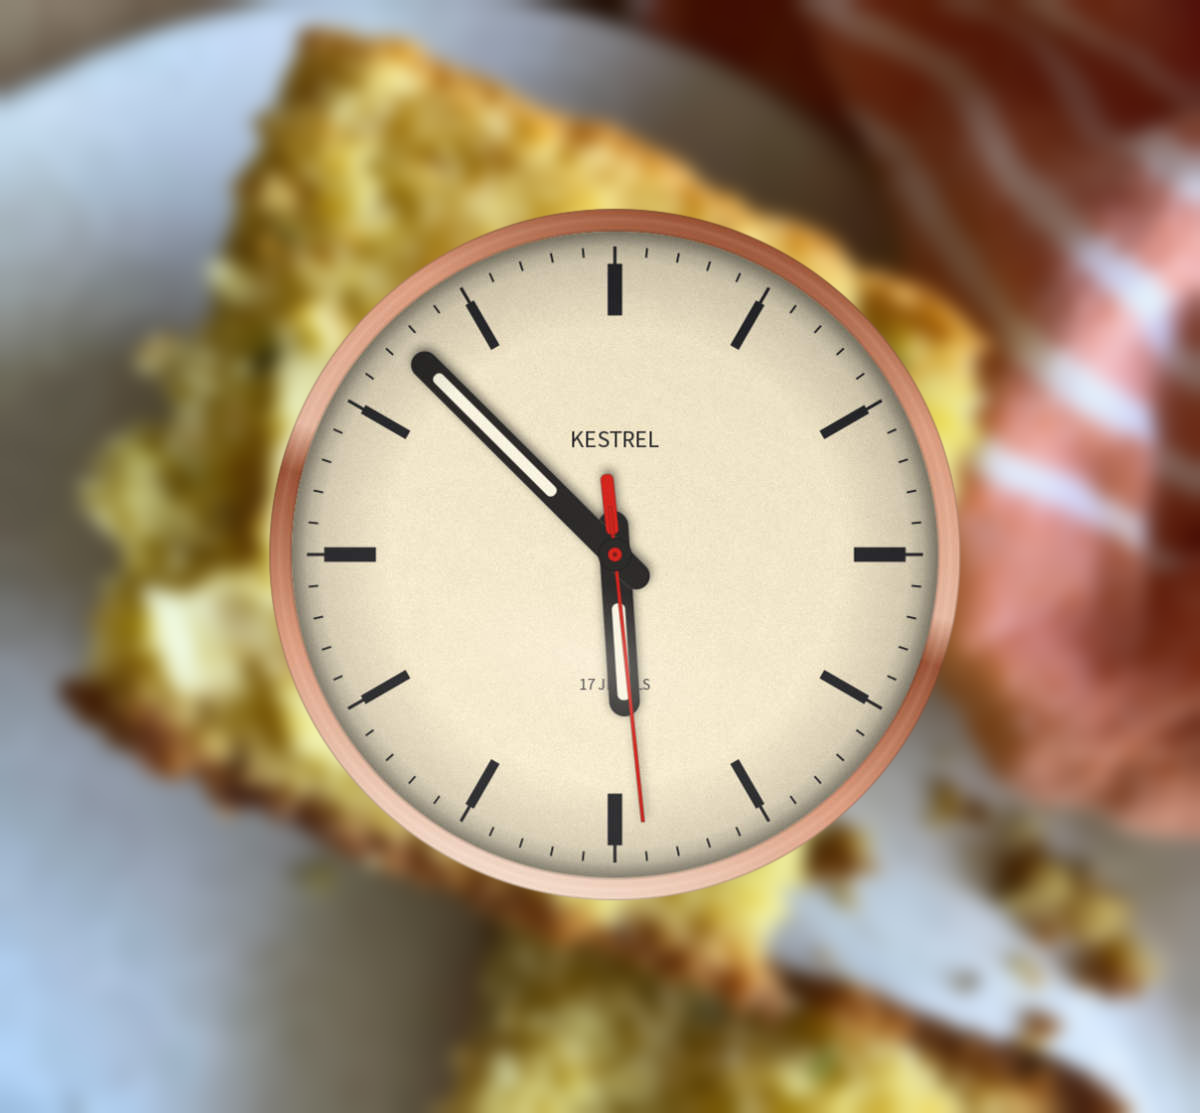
5:52:29
